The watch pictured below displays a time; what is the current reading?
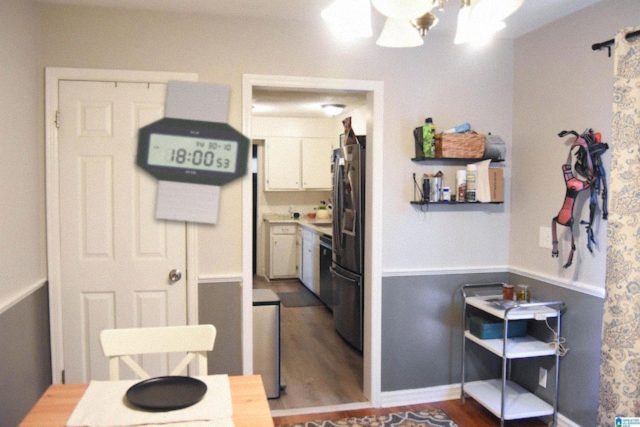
18:00
